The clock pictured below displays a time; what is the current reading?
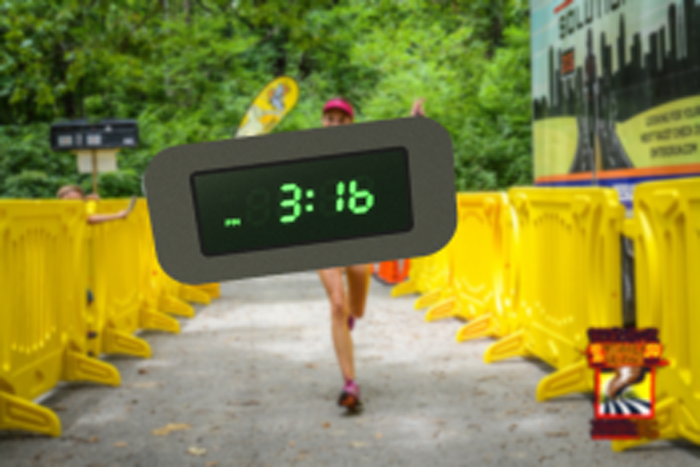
3:16
